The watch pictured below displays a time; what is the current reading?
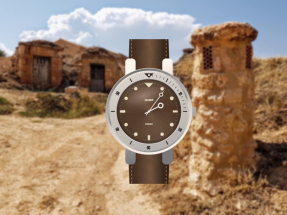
2:06
